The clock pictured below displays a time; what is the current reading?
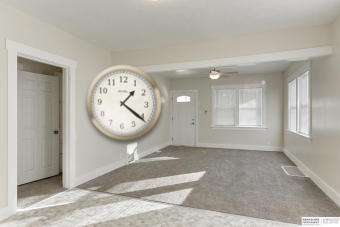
1:21
